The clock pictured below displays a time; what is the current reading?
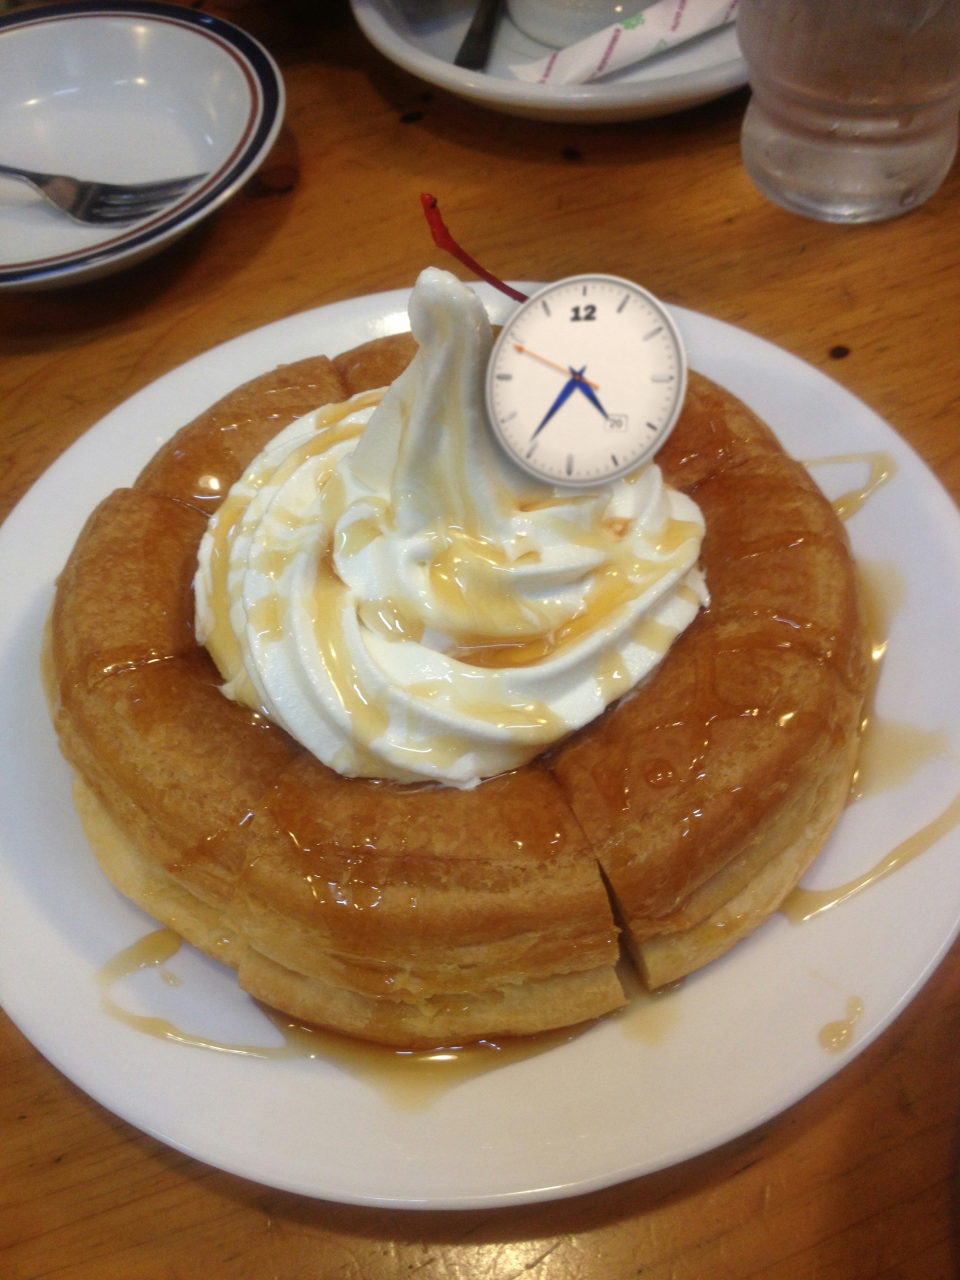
4:35:49
